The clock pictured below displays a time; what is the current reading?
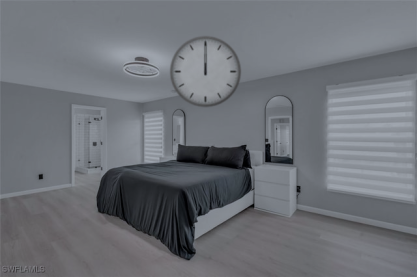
12:00
